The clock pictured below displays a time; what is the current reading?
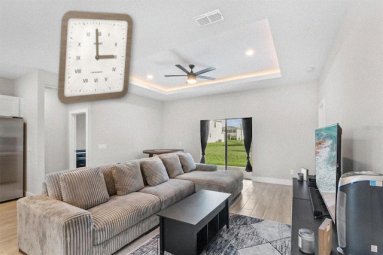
2:59
